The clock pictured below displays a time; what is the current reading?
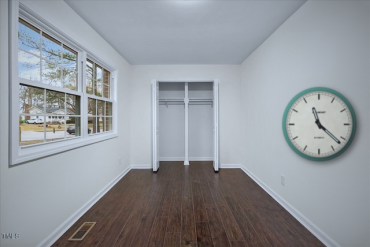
11:22
